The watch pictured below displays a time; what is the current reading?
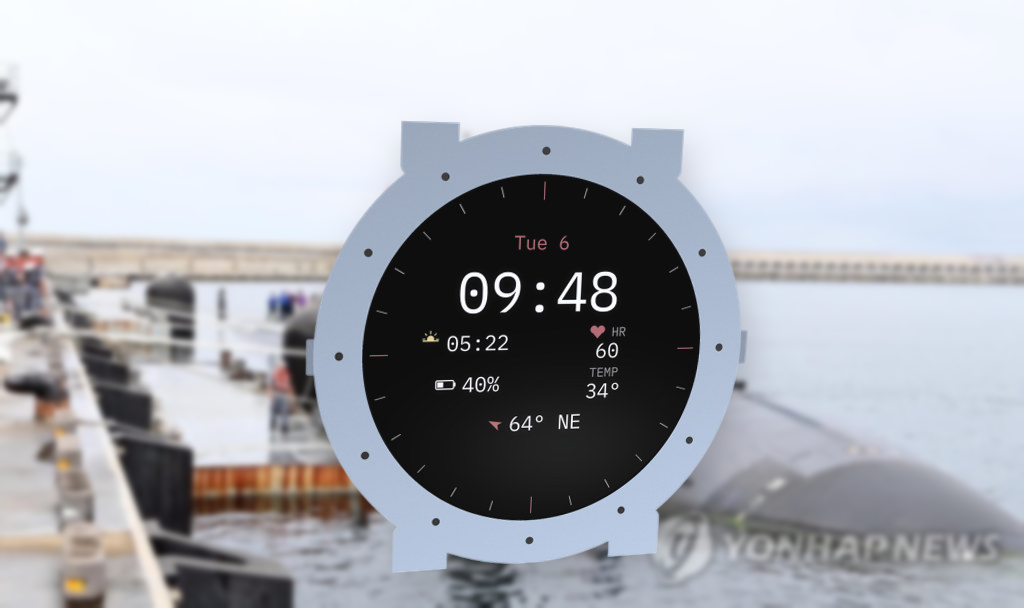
9:48
